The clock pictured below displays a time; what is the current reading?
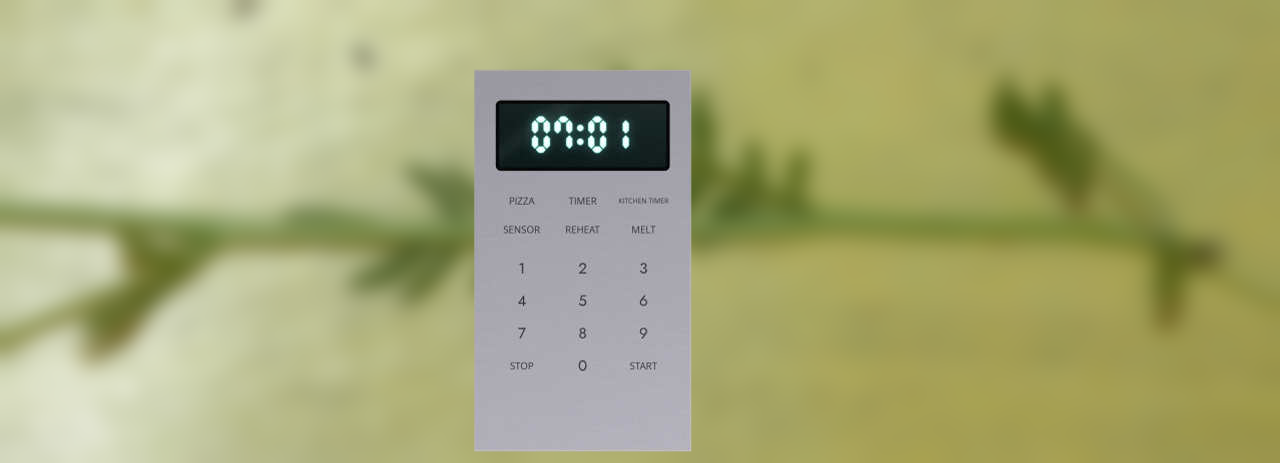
7:01
